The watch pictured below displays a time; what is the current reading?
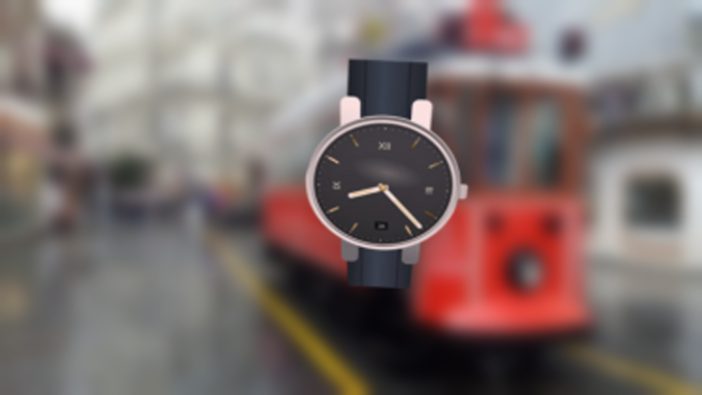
8:23
